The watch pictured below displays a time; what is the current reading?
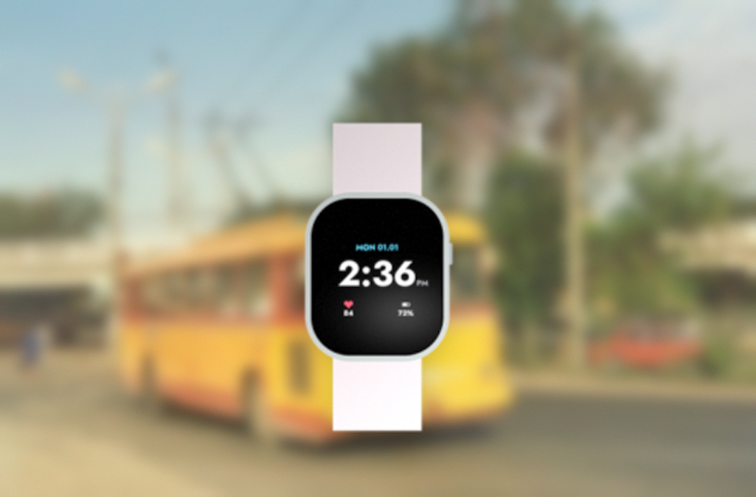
2:36
